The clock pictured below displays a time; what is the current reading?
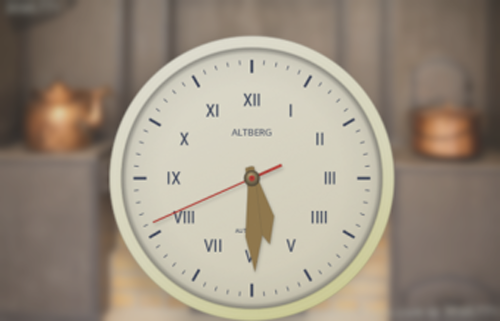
5:29:41
